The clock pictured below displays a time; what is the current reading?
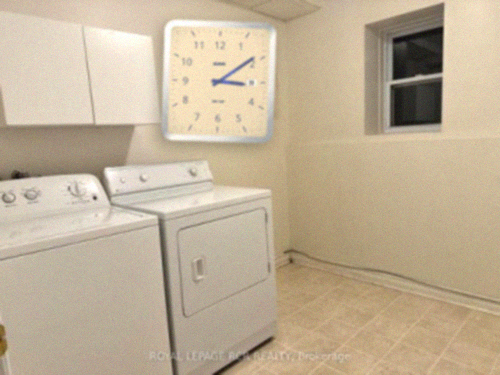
3:09
